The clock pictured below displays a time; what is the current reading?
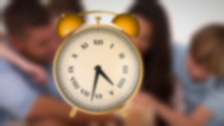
4:32
